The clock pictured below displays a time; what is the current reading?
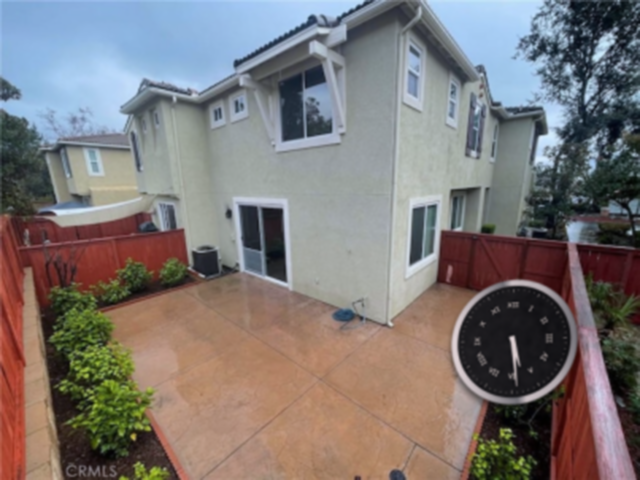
5:29
